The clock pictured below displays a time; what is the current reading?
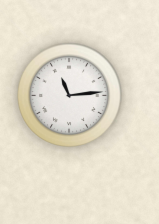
11:14
